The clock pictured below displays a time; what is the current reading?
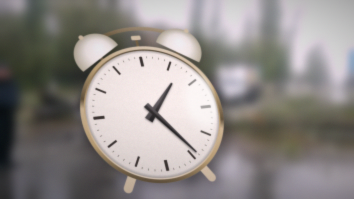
1:24
